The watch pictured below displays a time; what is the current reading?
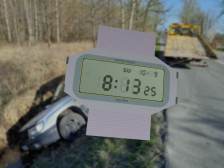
8:13:25
